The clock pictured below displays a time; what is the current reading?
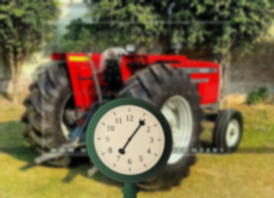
7:06
